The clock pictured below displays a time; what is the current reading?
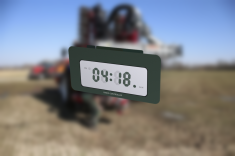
4:18
